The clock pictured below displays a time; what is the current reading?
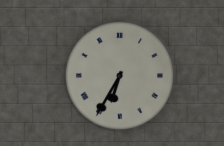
6:35
